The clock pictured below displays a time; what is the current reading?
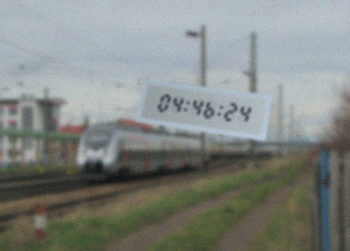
4:46:24
